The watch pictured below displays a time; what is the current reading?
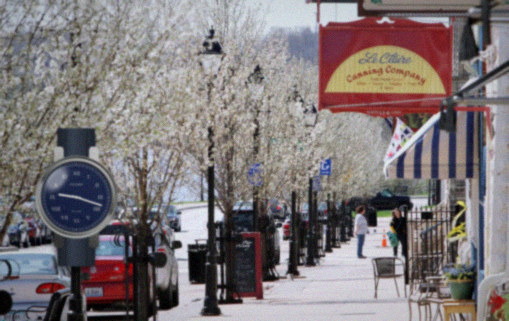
9:18
